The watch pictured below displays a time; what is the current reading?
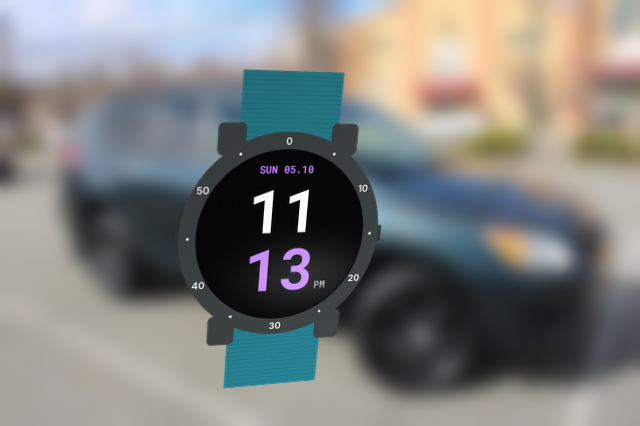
11:13
